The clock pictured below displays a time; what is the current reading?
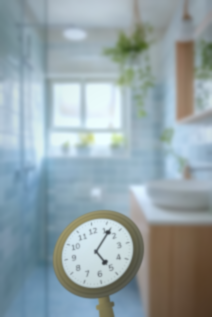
5:07
